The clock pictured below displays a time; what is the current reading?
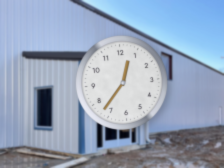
12:37
